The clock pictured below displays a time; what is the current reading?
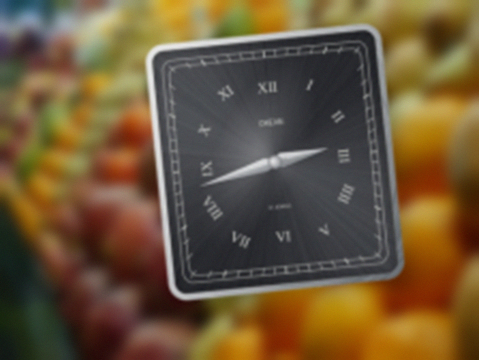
2:43
